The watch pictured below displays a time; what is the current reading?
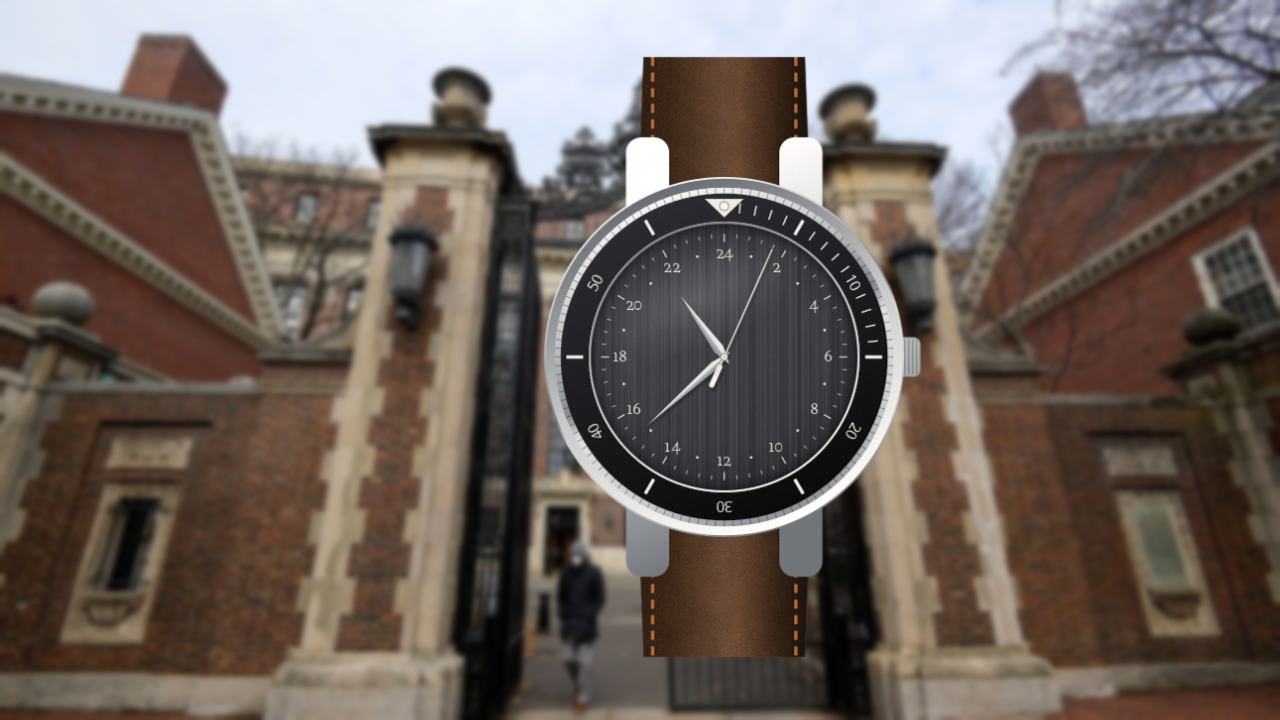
21:38:04
